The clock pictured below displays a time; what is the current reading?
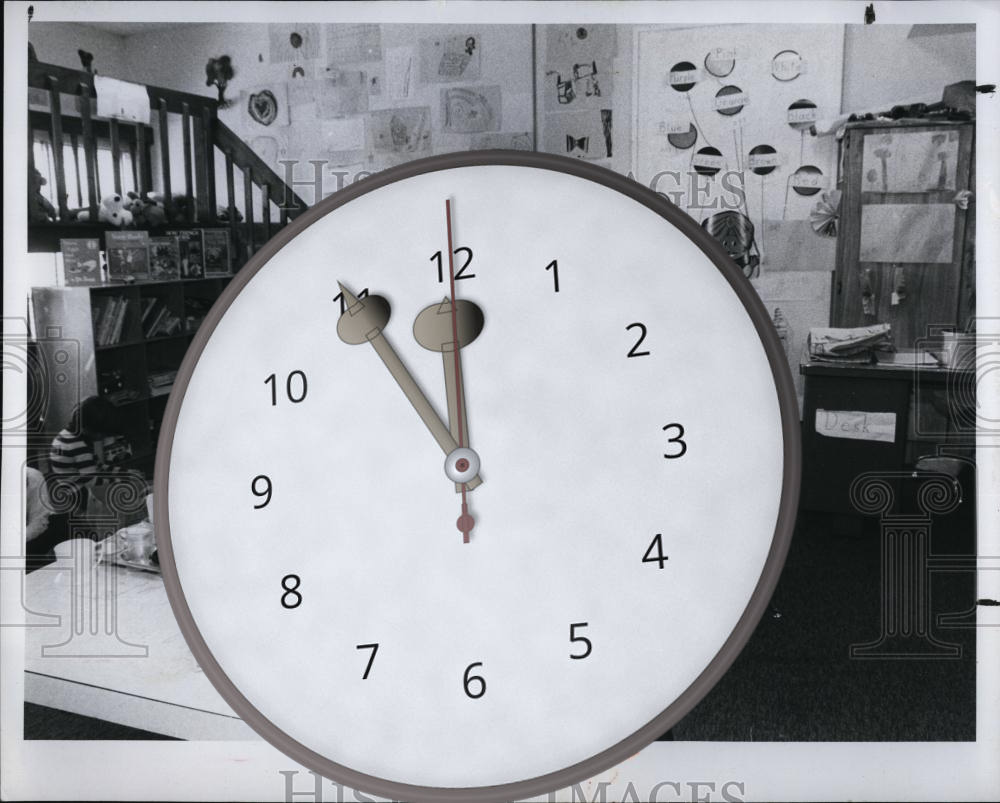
11:55:00
